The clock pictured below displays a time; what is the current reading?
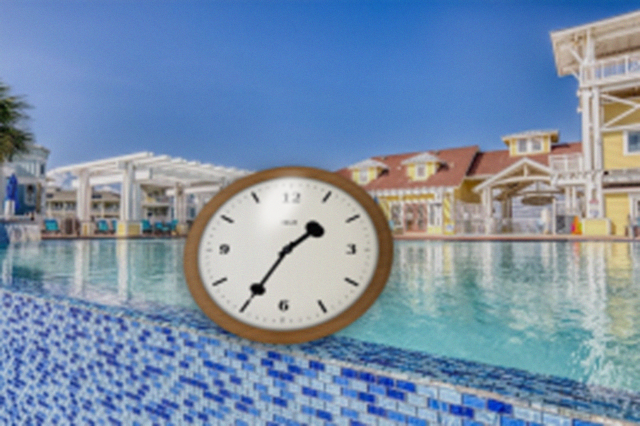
1:35
